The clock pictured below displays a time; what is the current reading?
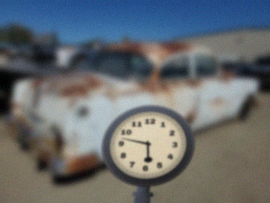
5:47
